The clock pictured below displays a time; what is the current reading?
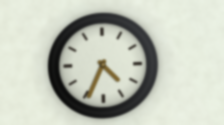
4:34
